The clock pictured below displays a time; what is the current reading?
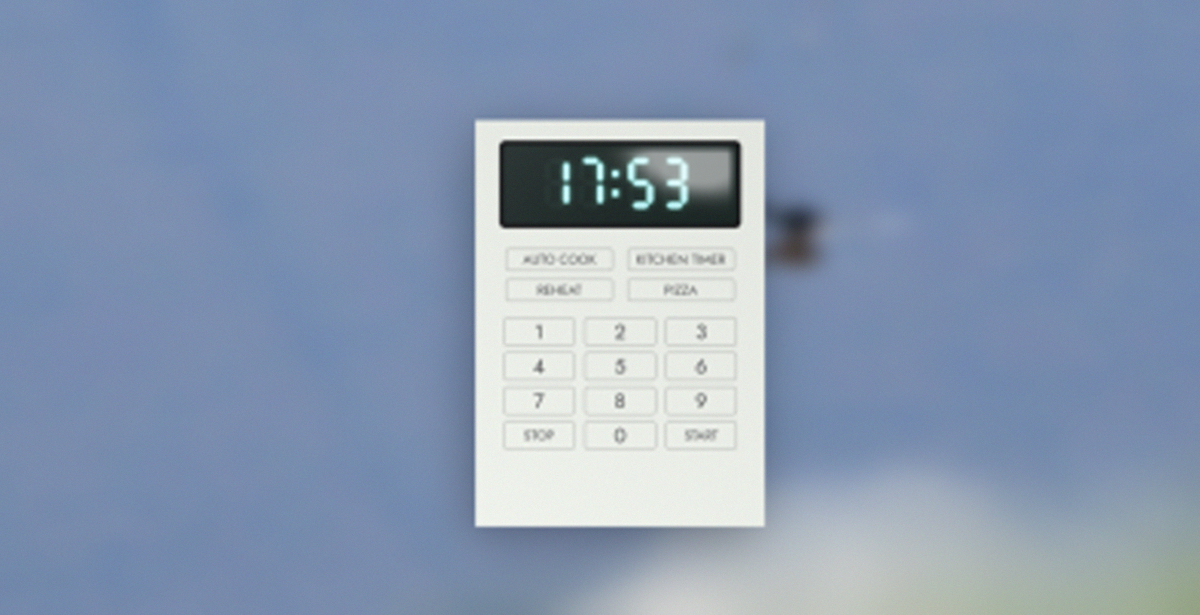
17:53
